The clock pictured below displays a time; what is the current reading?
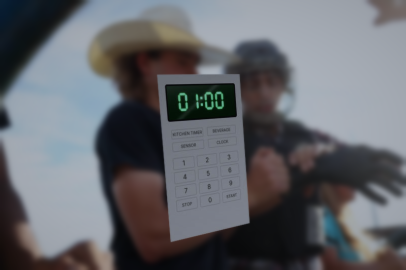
1:00
